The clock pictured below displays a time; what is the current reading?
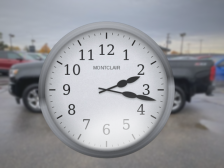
2:17
